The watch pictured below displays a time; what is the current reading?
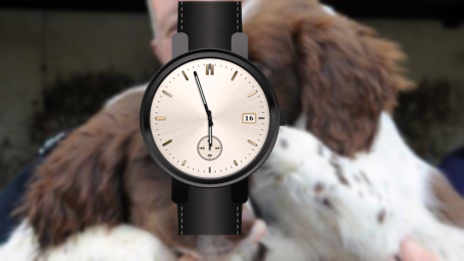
5:57
